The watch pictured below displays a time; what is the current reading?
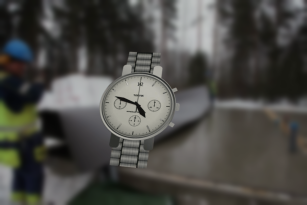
4:48
